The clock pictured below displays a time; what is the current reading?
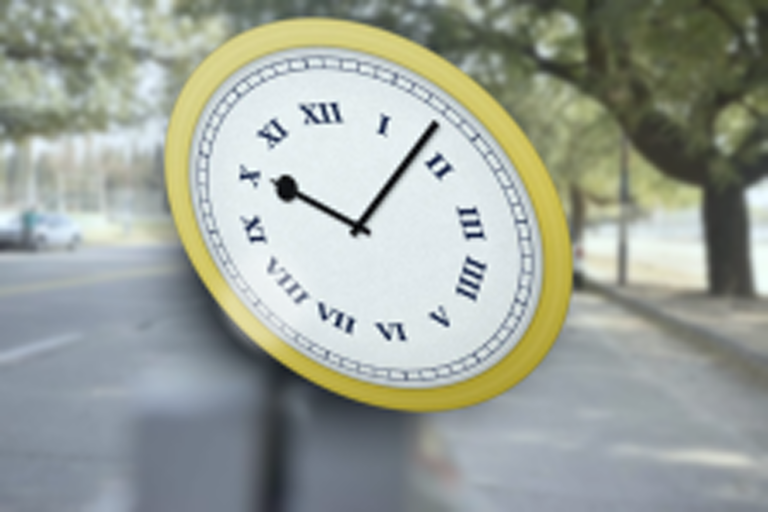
10:08
